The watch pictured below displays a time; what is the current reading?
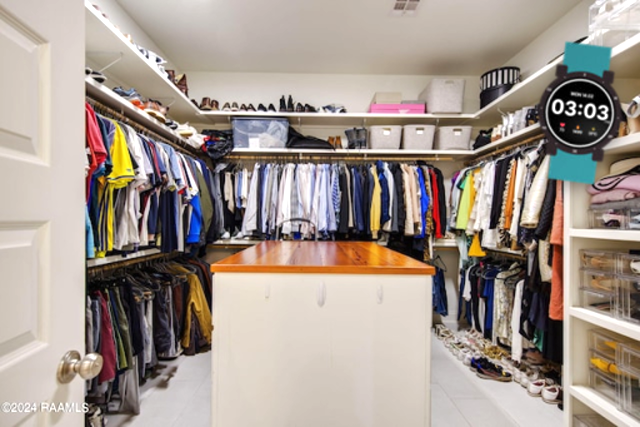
3:03
